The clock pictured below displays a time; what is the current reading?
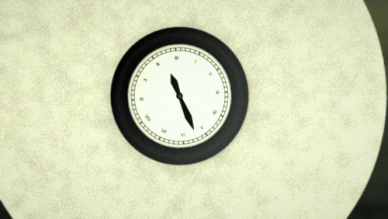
11:27
